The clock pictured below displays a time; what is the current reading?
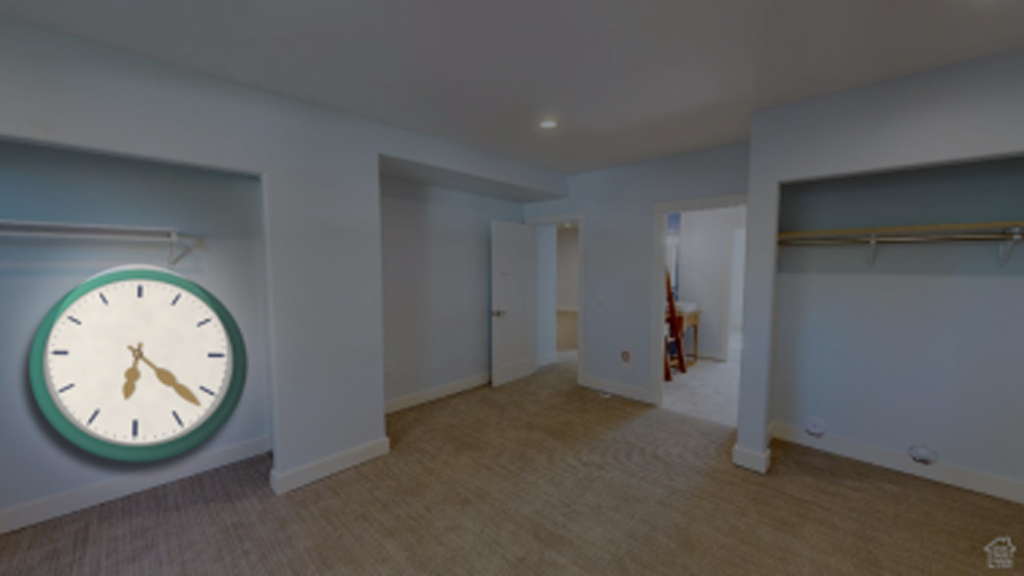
6:22
